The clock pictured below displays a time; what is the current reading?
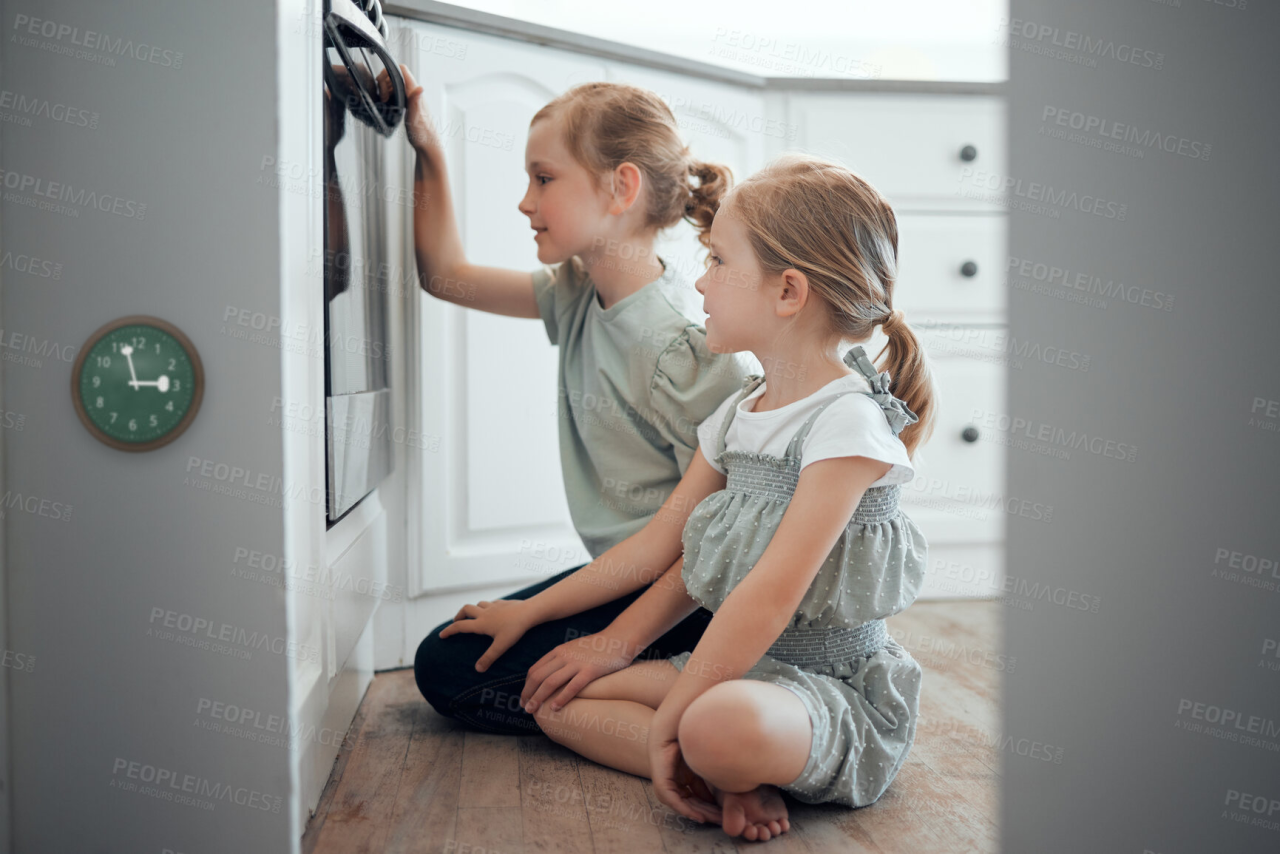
2:57
